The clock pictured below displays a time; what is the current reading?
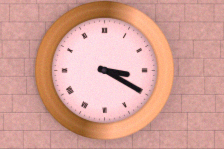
3:20
